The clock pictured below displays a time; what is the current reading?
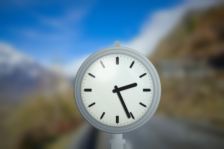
2:26
